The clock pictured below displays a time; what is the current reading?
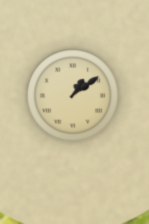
1:09
